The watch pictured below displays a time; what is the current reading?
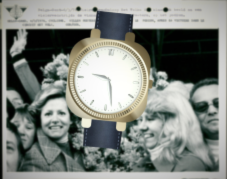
9:28
